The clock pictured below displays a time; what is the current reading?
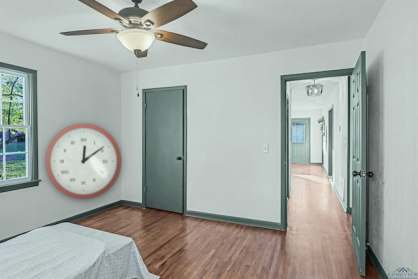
12:09
